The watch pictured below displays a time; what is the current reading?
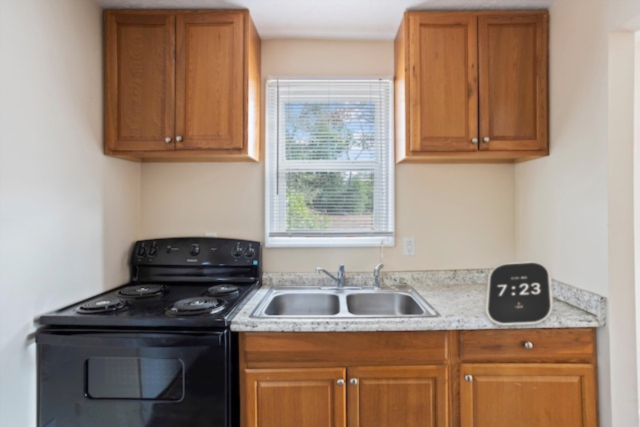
7:23
